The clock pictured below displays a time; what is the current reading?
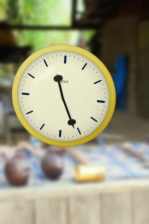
11:26
